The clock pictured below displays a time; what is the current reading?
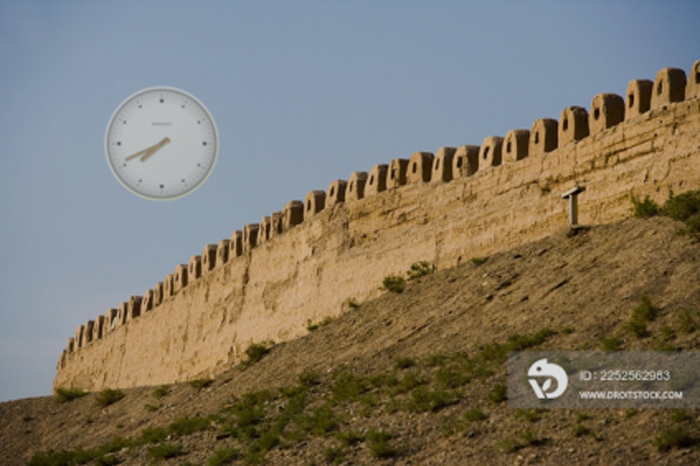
7:41
